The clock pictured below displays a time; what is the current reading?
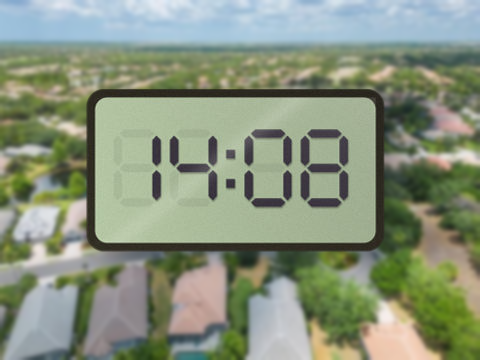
14:08
